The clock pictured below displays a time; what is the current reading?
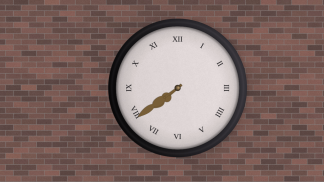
7:39
